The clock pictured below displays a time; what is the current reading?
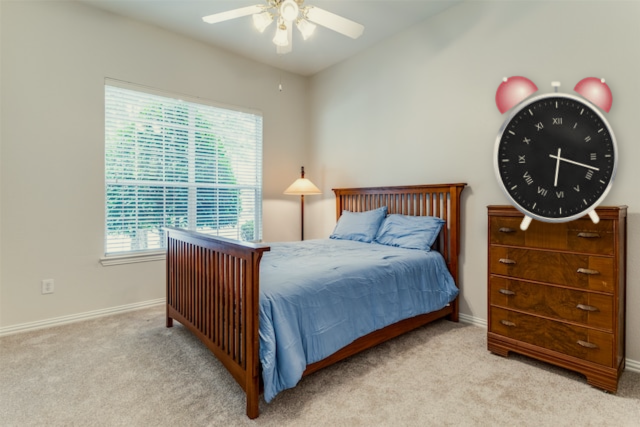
6:18
